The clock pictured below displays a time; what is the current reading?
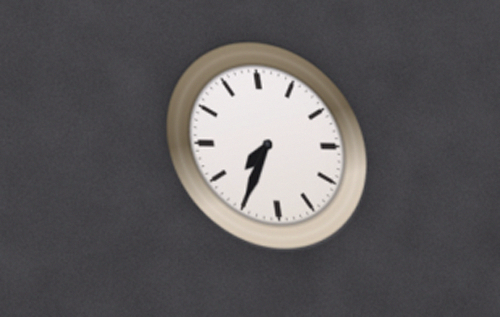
7:35
